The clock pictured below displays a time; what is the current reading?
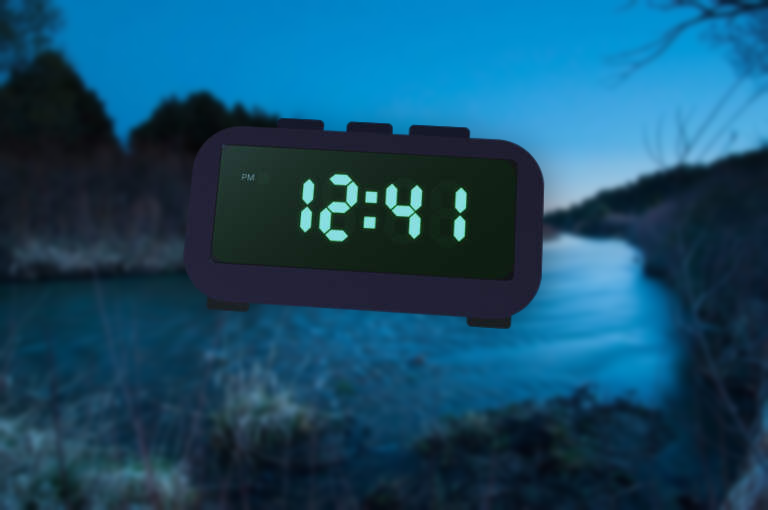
12:41
